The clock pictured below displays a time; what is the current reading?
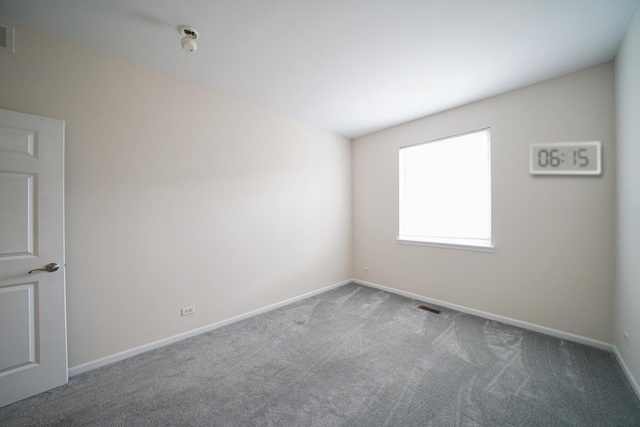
6:15
